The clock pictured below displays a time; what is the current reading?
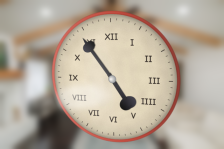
4:54
